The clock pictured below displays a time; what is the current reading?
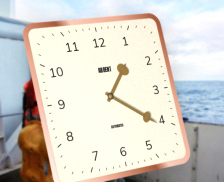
1:21
